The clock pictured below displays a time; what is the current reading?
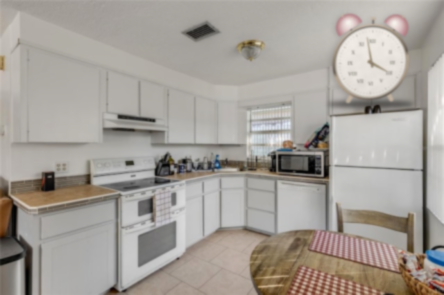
3:58
